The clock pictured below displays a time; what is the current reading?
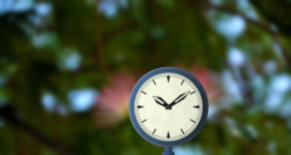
10:09
